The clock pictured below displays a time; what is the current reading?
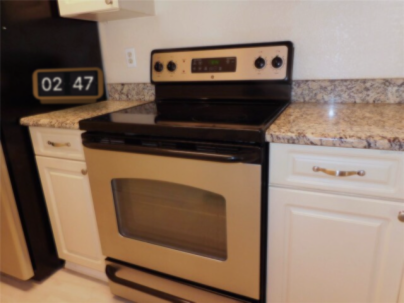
2:47
